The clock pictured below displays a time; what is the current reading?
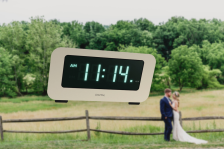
11:14
